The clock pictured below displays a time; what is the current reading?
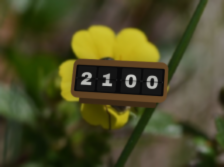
21:00
